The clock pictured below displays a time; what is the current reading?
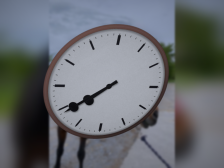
7:39
